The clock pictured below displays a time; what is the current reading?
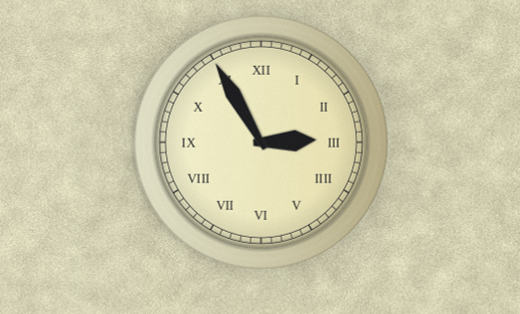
2:55
